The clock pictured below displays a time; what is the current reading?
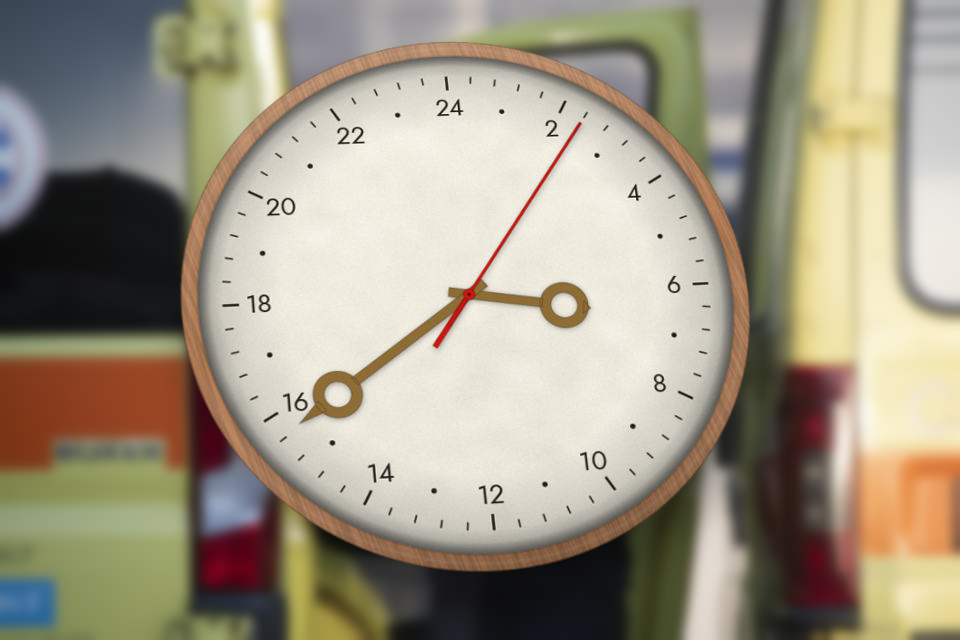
6:39:06
